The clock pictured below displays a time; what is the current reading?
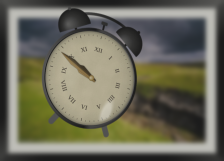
9:49
